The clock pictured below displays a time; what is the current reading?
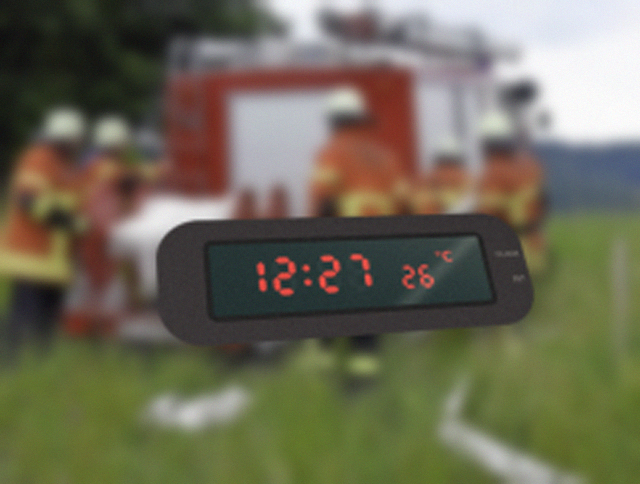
12:27
